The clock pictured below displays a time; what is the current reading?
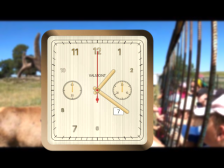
1:21
